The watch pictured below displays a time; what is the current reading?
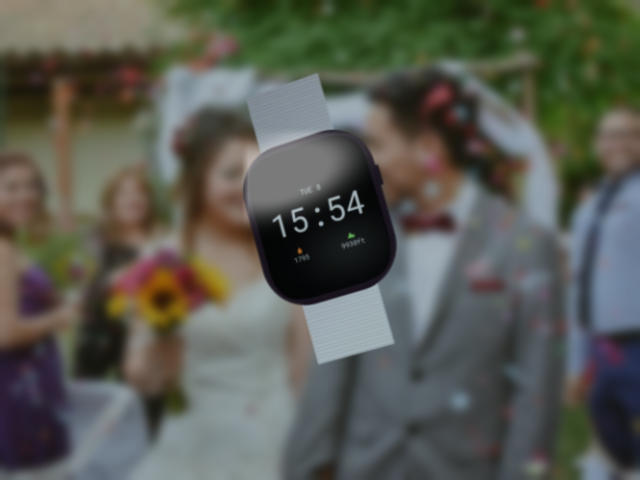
15:54
